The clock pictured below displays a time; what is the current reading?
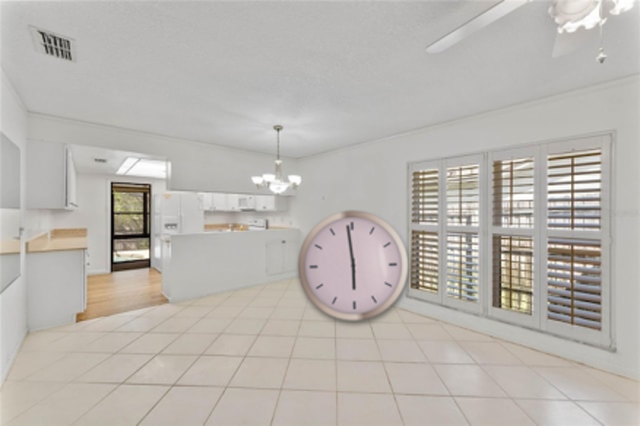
5:59
